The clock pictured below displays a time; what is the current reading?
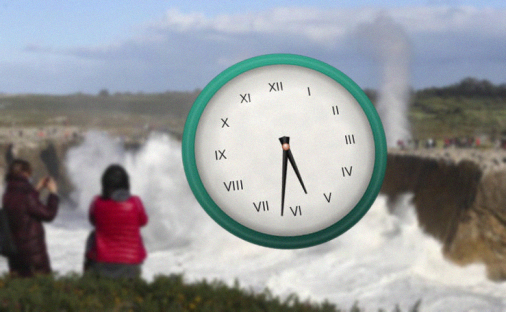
5:32
